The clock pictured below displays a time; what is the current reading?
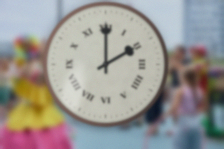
2:00
